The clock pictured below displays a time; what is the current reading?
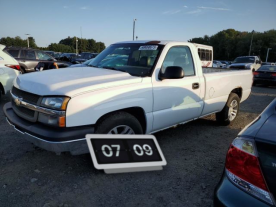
7:09
